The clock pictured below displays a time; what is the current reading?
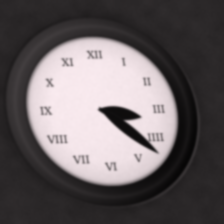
3:22
